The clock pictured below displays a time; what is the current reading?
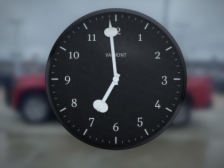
6:59
